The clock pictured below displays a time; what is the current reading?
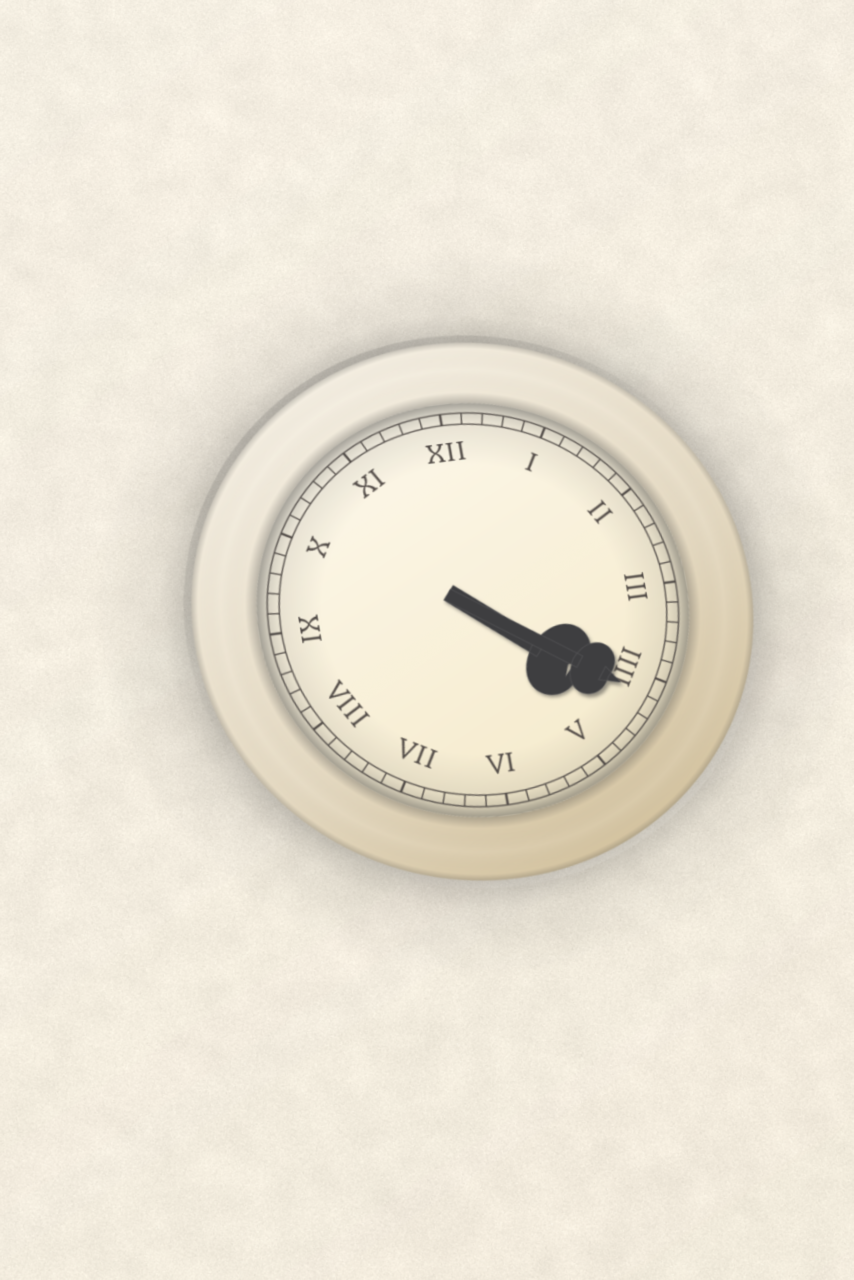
4:21
